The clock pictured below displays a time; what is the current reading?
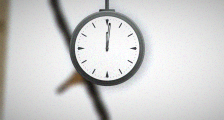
12:01
